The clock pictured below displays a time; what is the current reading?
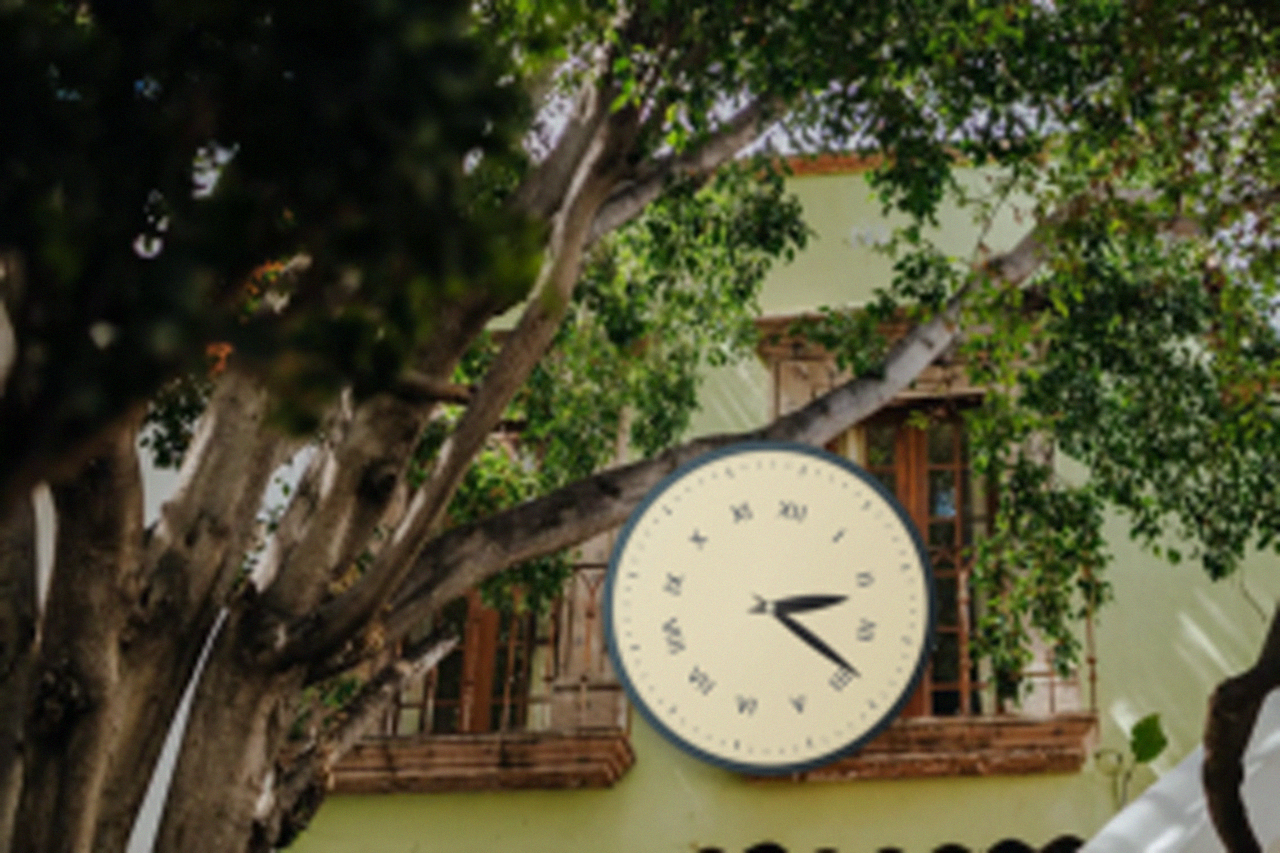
2:19
